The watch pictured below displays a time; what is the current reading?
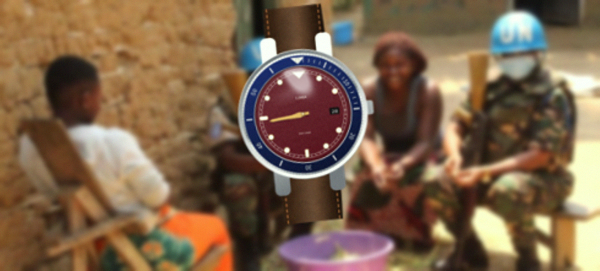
8:44
